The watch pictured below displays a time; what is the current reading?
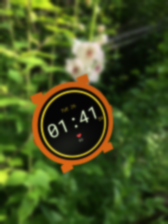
1:41
